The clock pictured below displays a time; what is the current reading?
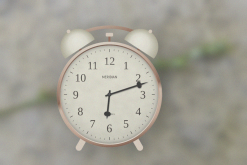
6:12
